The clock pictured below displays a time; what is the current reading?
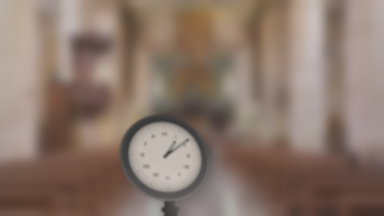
1:09
